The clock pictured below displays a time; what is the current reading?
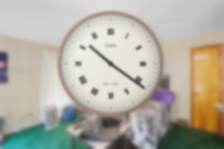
10:21
